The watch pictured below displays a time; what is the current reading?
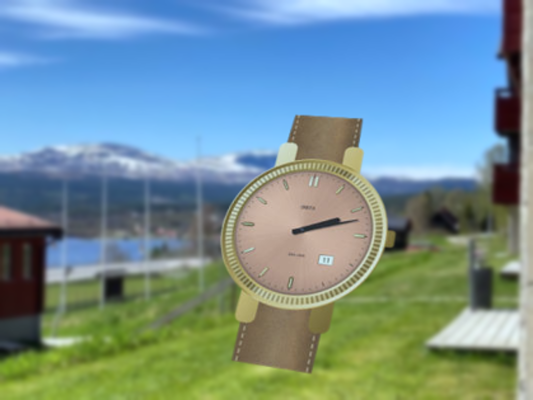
2:12
